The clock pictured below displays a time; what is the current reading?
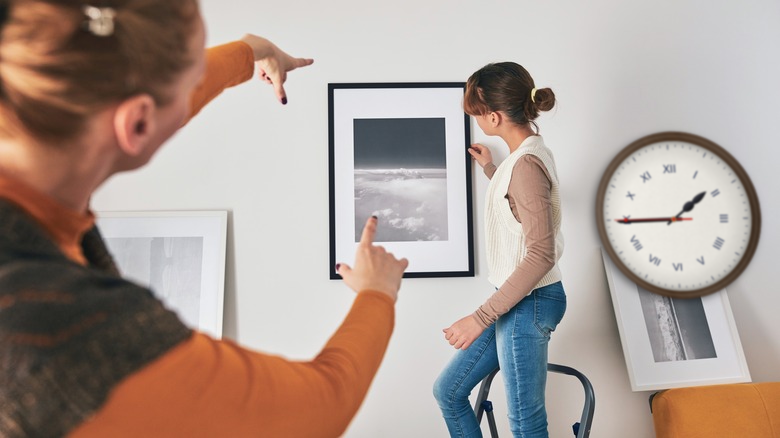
1:44:45
